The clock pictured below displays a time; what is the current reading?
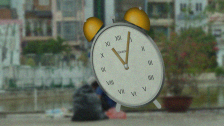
11:04
